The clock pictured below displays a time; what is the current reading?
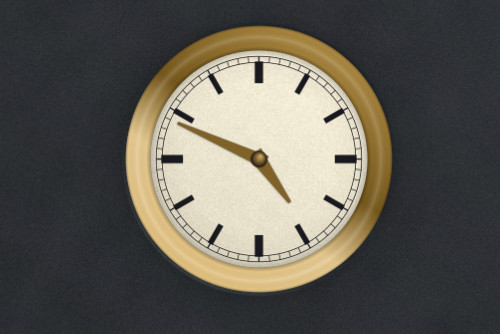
4:49
